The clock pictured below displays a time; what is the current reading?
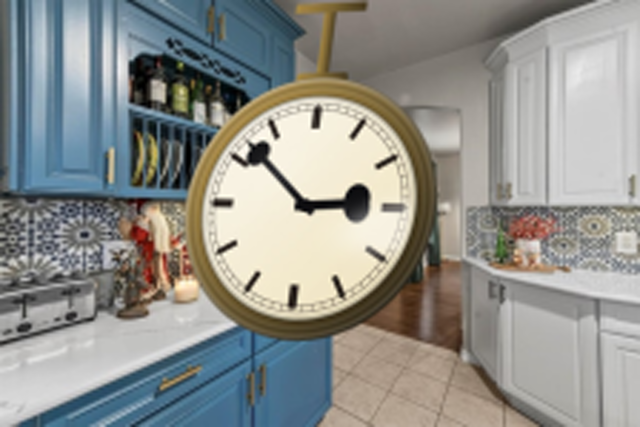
2:52
